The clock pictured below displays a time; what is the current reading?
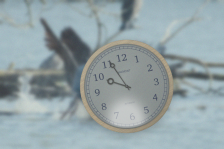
9:56
